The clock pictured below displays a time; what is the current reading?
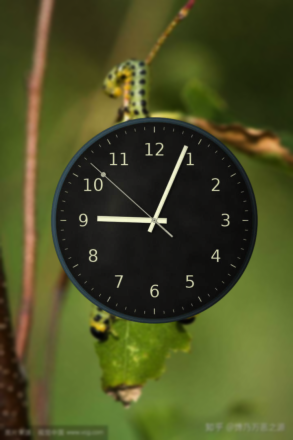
9:03:52
